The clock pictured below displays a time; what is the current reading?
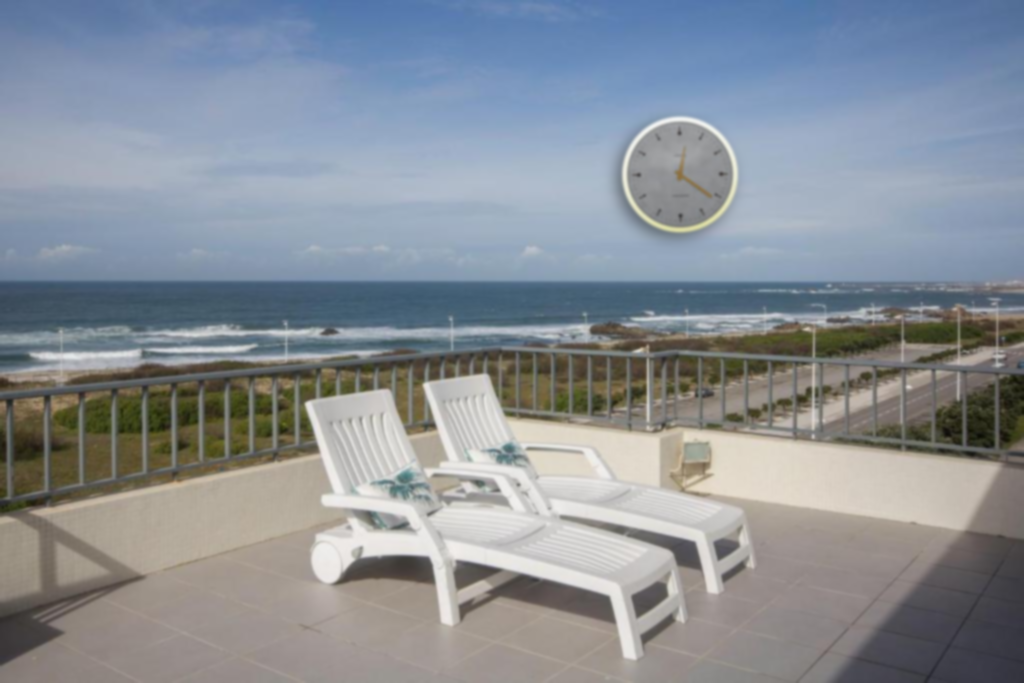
12:21
